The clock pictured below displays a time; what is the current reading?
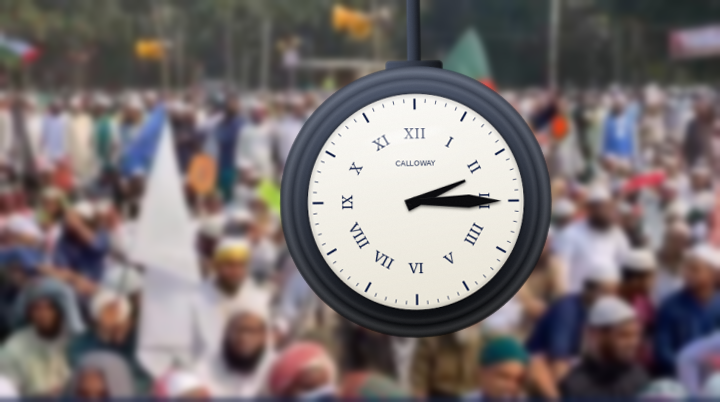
2:15
